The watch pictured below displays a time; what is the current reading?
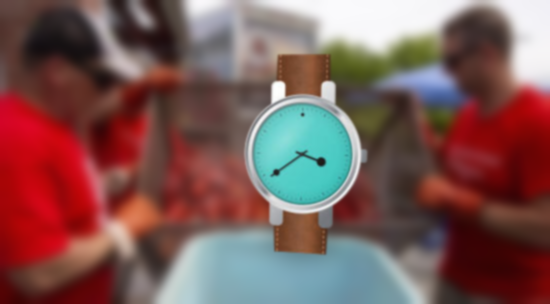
3:39
